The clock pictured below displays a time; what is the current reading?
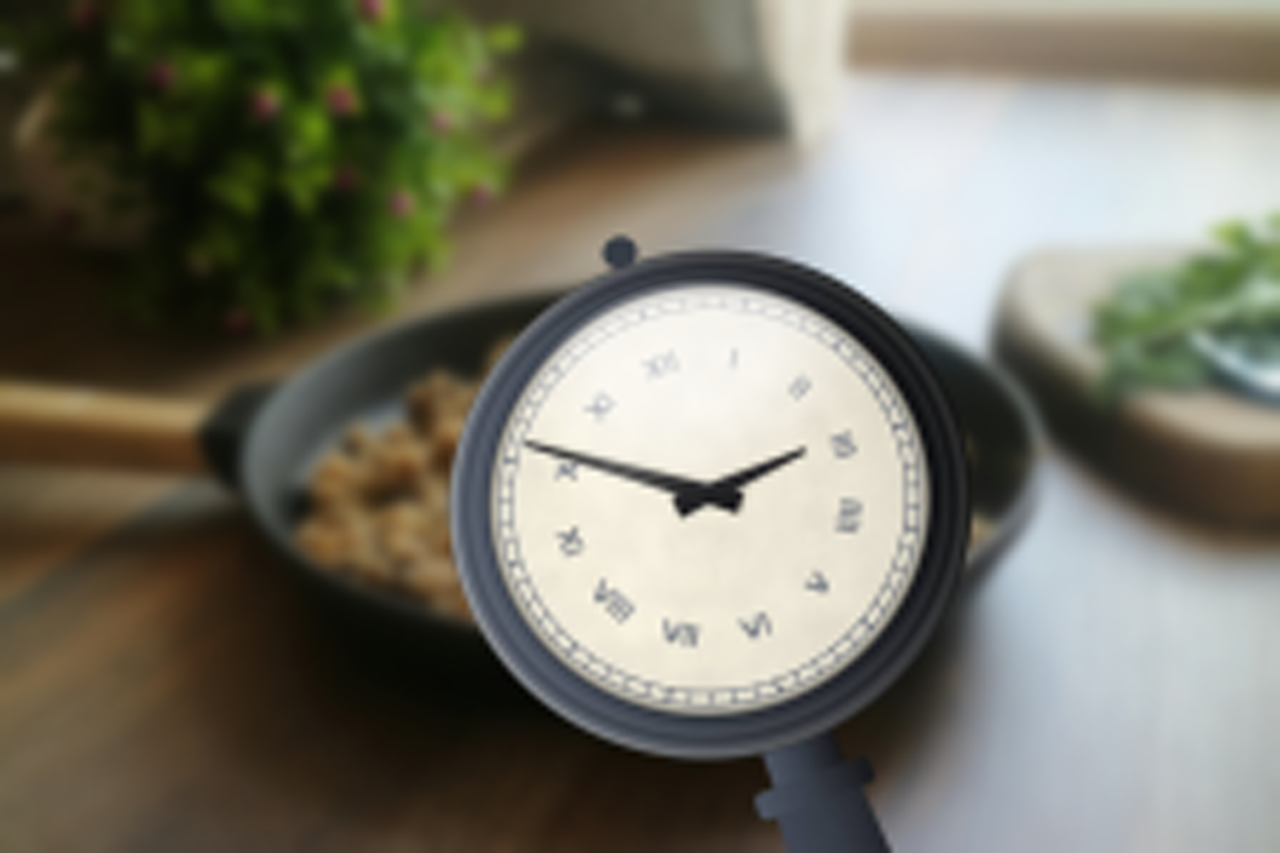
2:51
